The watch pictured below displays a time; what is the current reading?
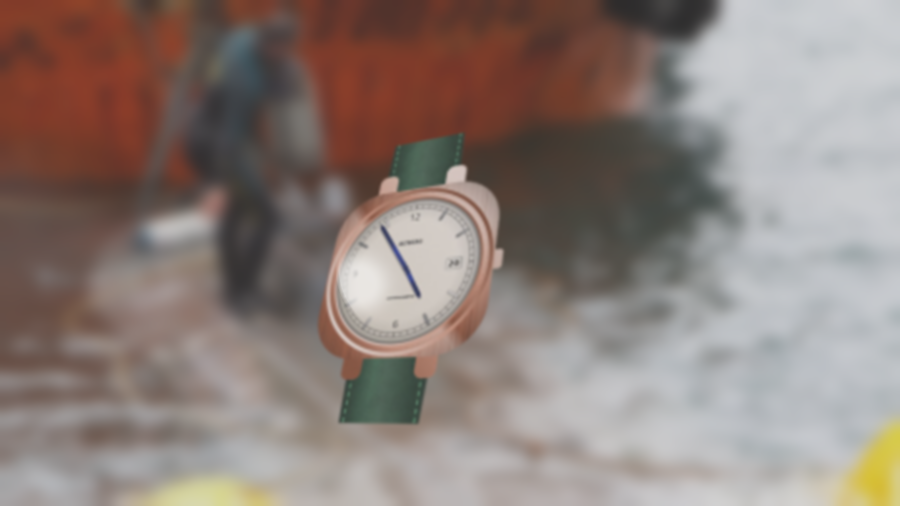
4:54
